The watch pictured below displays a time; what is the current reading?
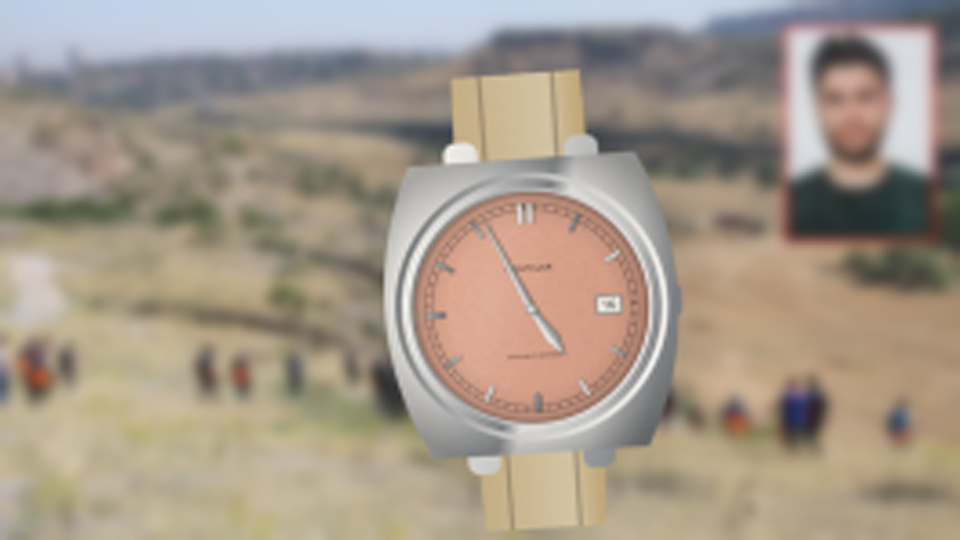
4:56
